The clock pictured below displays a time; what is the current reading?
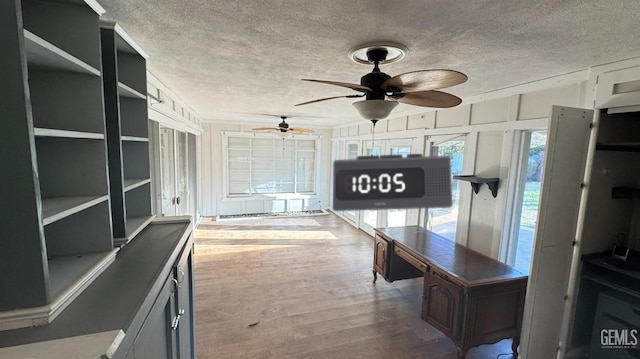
10:05
